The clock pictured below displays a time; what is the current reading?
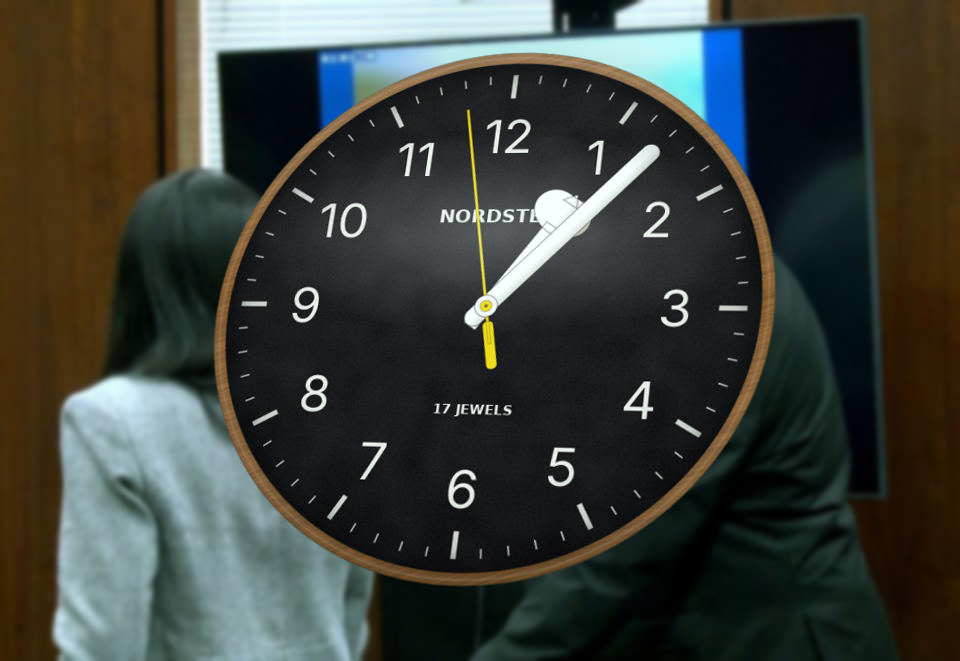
1:06:58
